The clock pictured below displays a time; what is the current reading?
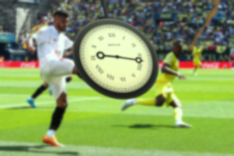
9:17
